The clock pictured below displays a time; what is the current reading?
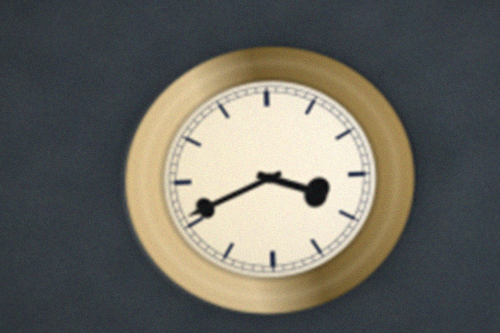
3:41
